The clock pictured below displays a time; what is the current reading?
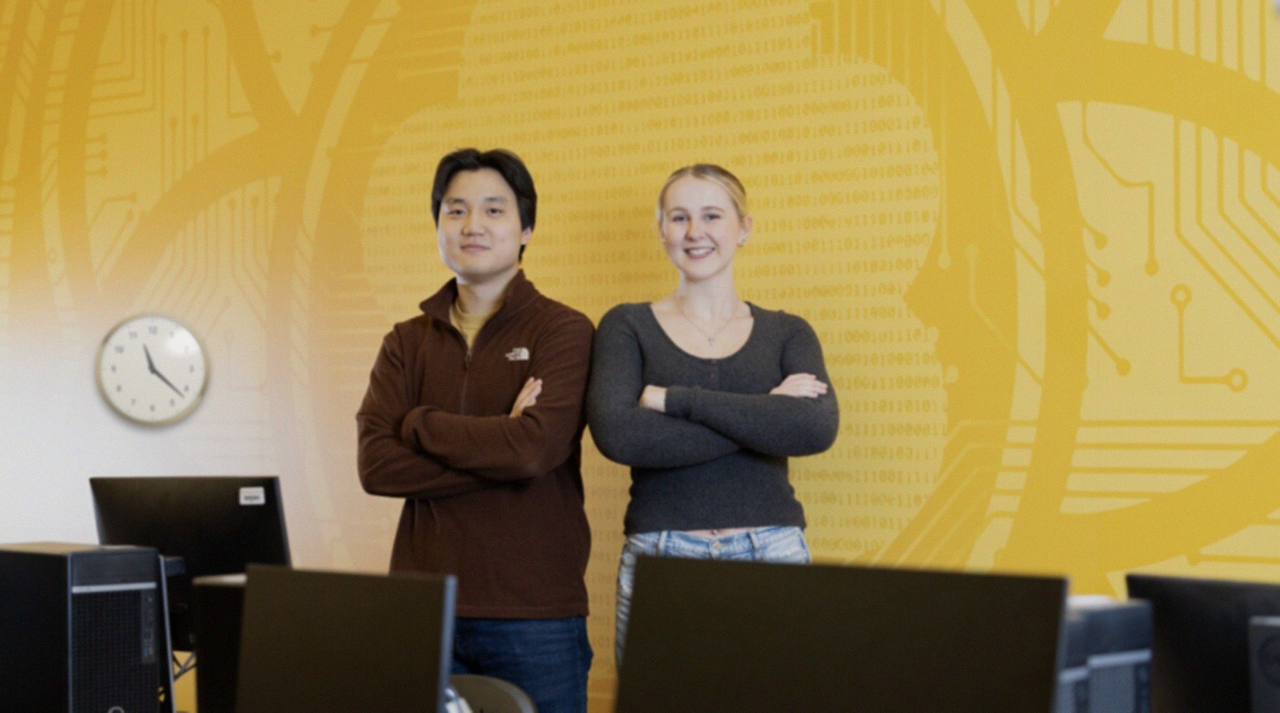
11:22
